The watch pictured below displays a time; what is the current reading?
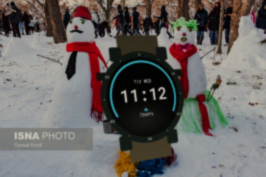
11:12
